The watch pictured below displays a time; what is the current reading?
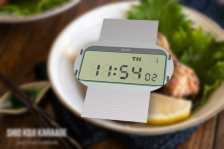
11:54:02
